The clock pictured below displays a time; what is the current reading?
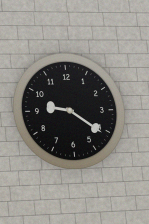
9:21
